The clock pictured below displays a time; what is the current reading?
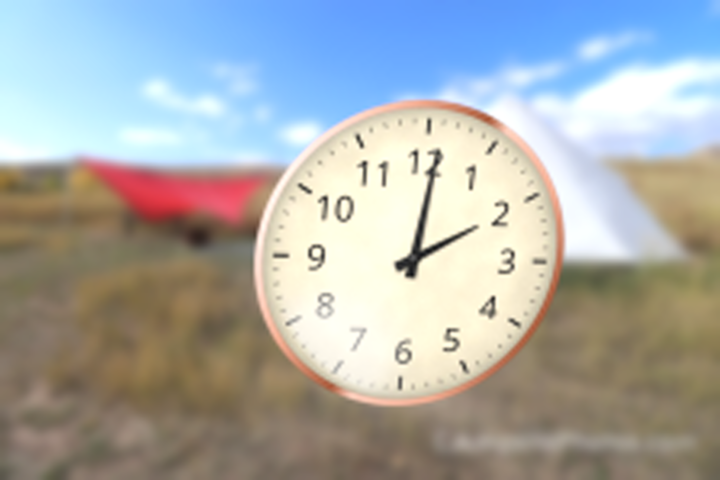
2:01
